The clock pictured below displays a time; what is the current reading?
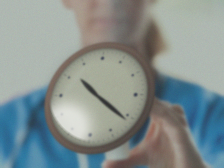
10:21
